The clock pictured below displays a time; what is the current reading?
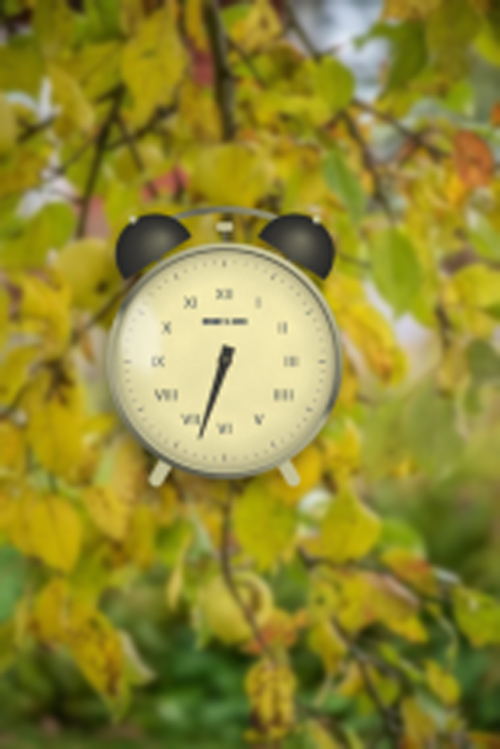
6:33
